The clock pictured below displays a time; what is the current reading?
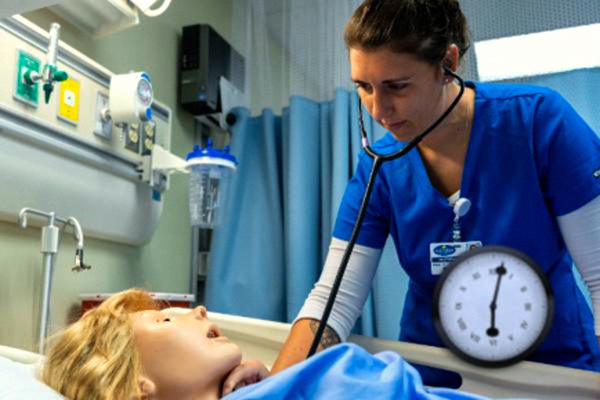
6:02
